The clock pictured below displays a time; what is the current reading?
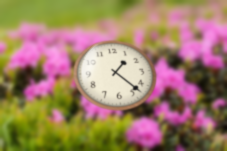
1:23
